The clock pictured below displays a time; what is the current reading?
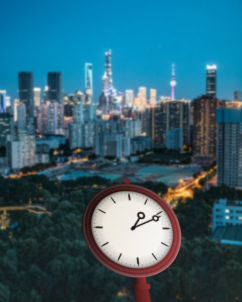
1:11
